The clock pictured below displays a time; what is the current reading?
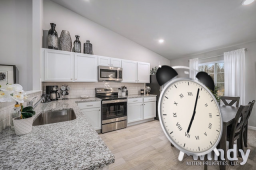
7:04
